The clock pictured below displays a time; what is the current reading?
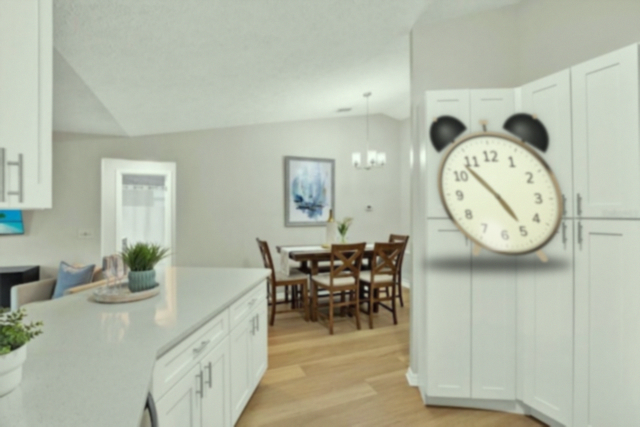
4:53
